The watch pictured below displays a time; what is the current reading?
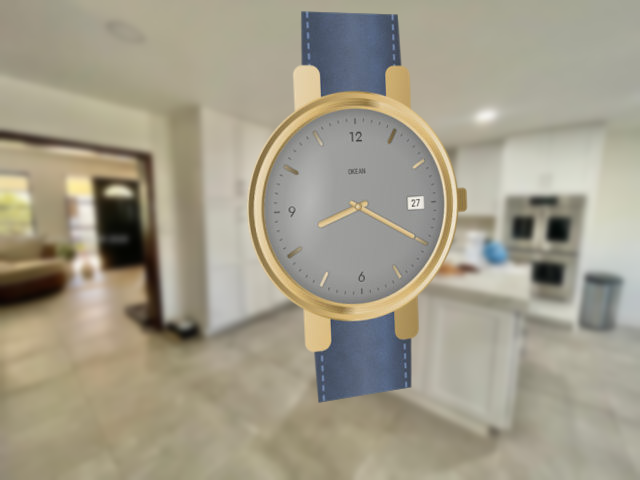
8:20
